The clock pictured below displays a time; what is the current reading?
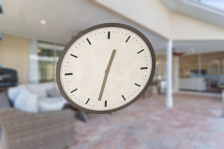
12:32
